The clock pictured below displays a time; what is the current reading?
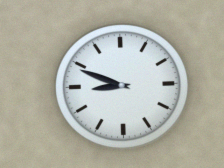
8:49
